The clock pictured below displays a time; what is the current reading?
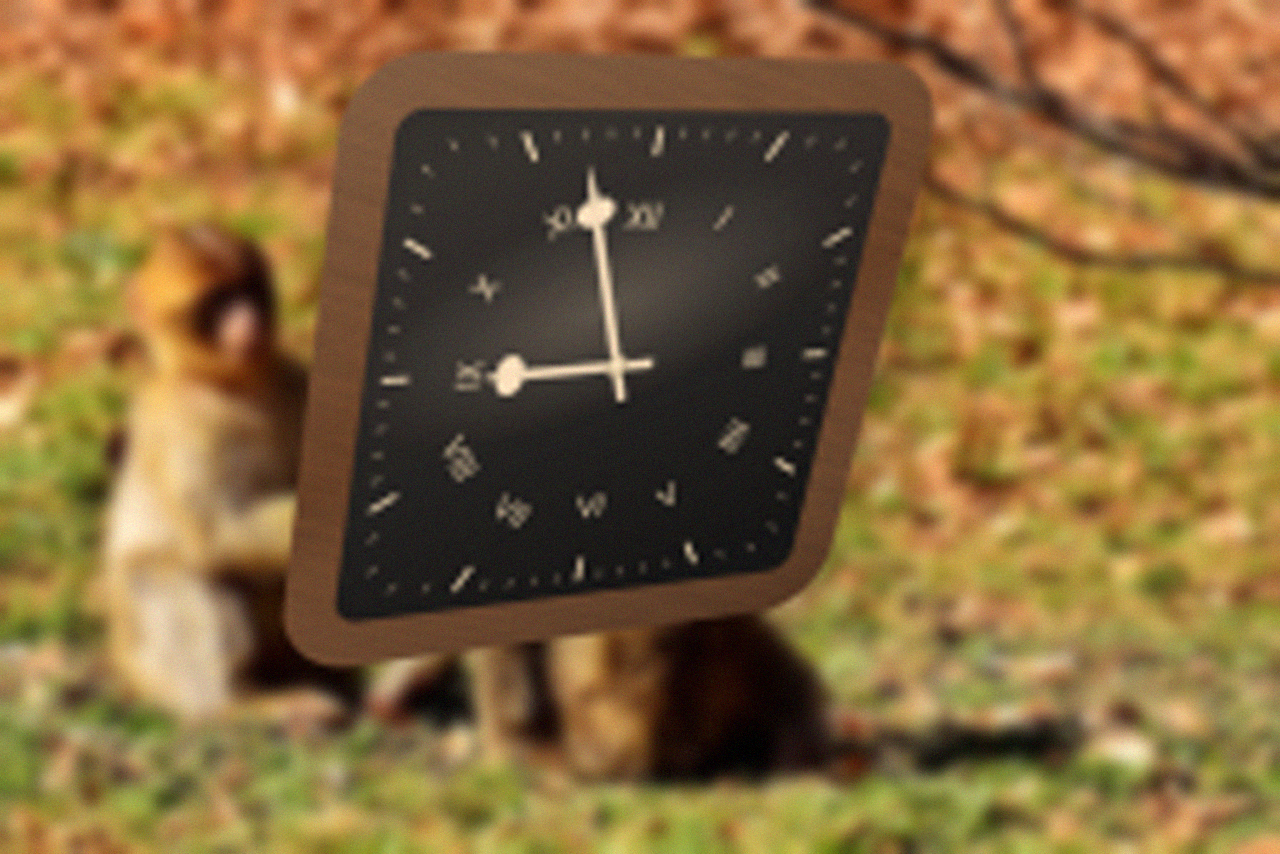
8:57
